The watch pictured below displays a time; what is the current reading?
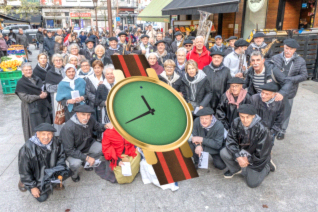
11:42
